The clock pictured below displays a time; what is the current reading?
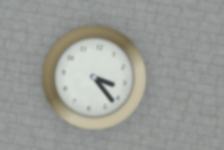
3:22
